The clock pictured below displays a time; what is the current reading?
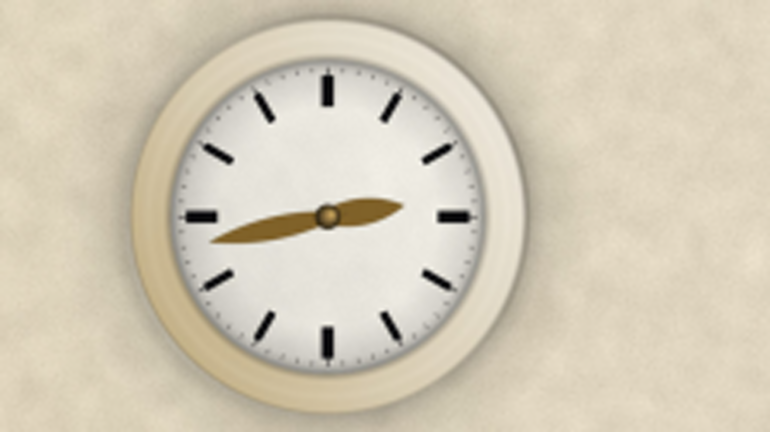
2:43
